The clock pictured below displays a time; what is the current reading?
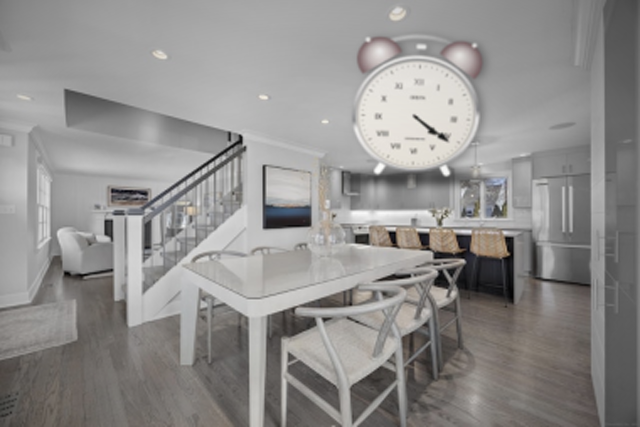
4:21
